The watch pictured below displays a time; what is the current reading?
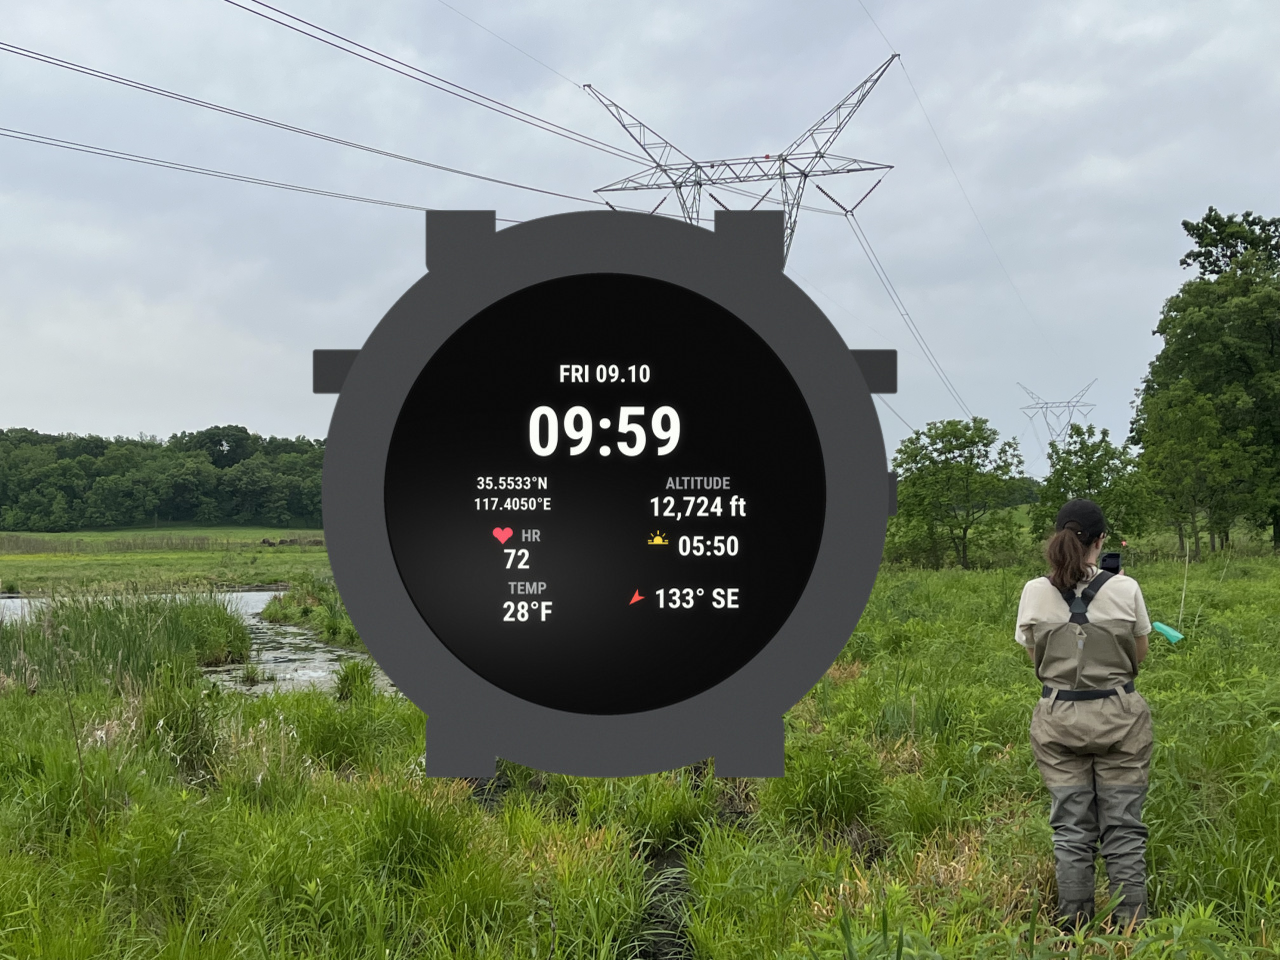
9:59
